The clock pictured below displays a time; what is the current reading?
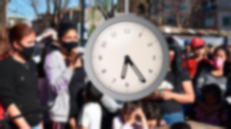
6:24
